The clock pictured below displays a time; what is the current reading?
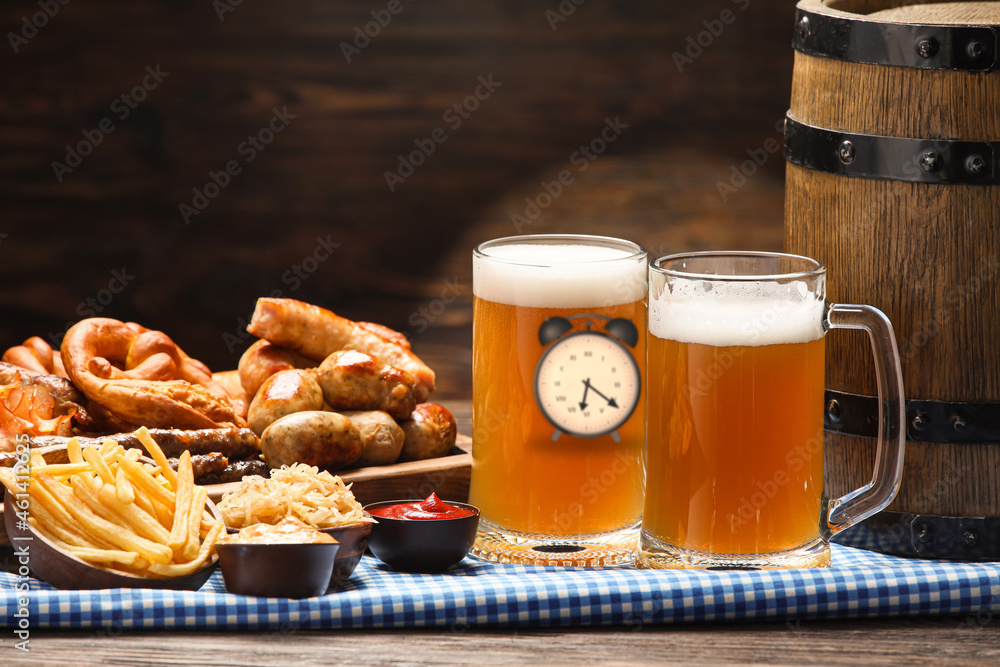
6:21
